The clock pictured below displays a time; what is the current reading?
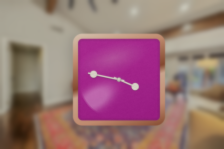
3:47
